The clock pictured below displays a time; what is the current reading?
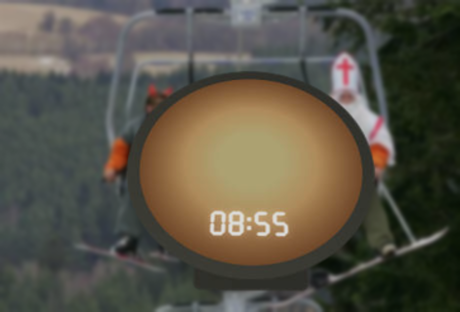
8:55
